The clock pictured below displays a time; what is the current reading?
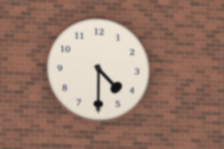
4:30
